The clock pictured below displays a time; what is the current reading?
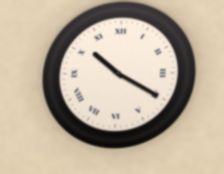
10:20
